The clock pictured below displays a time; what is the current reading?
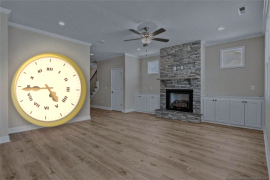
4:44
